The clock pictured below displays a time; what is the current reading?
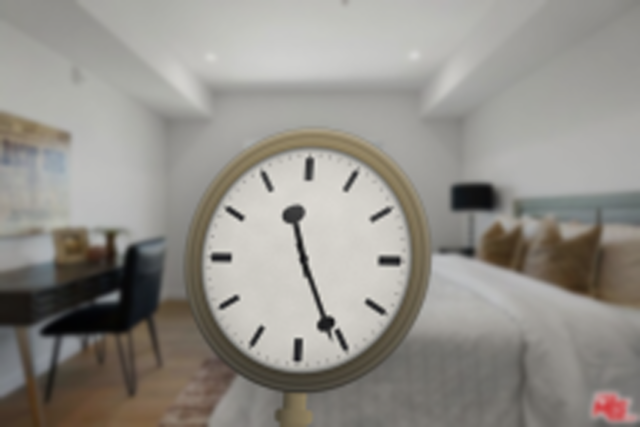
11:26
